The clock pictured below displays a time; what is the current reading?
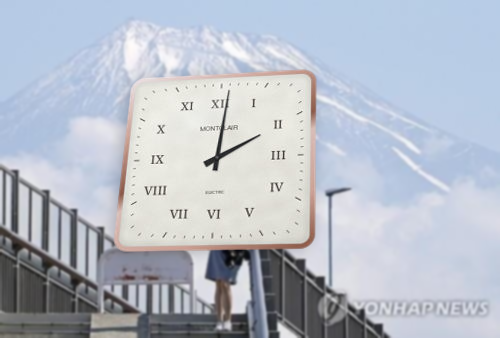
2:01
